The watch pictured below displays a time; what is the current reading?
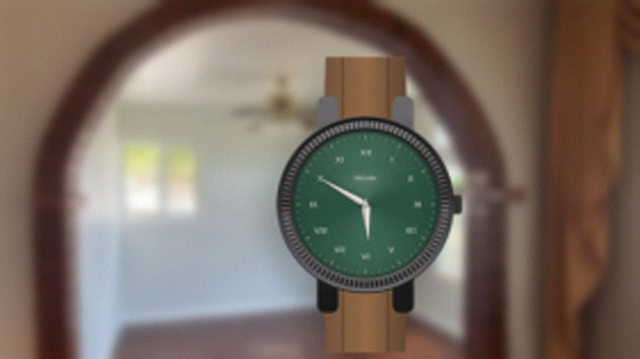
5:50
